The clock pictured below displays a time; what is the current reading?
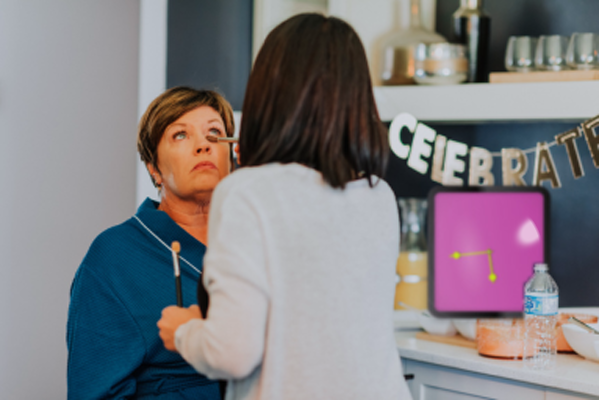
5:44
